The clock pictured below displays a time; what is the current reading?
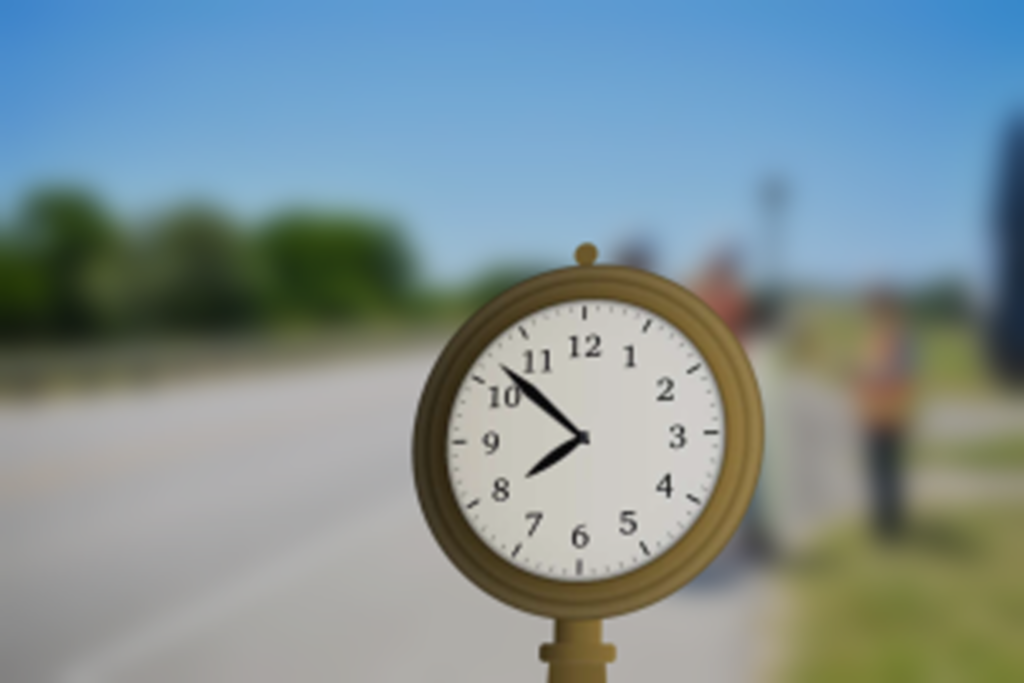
7:52
